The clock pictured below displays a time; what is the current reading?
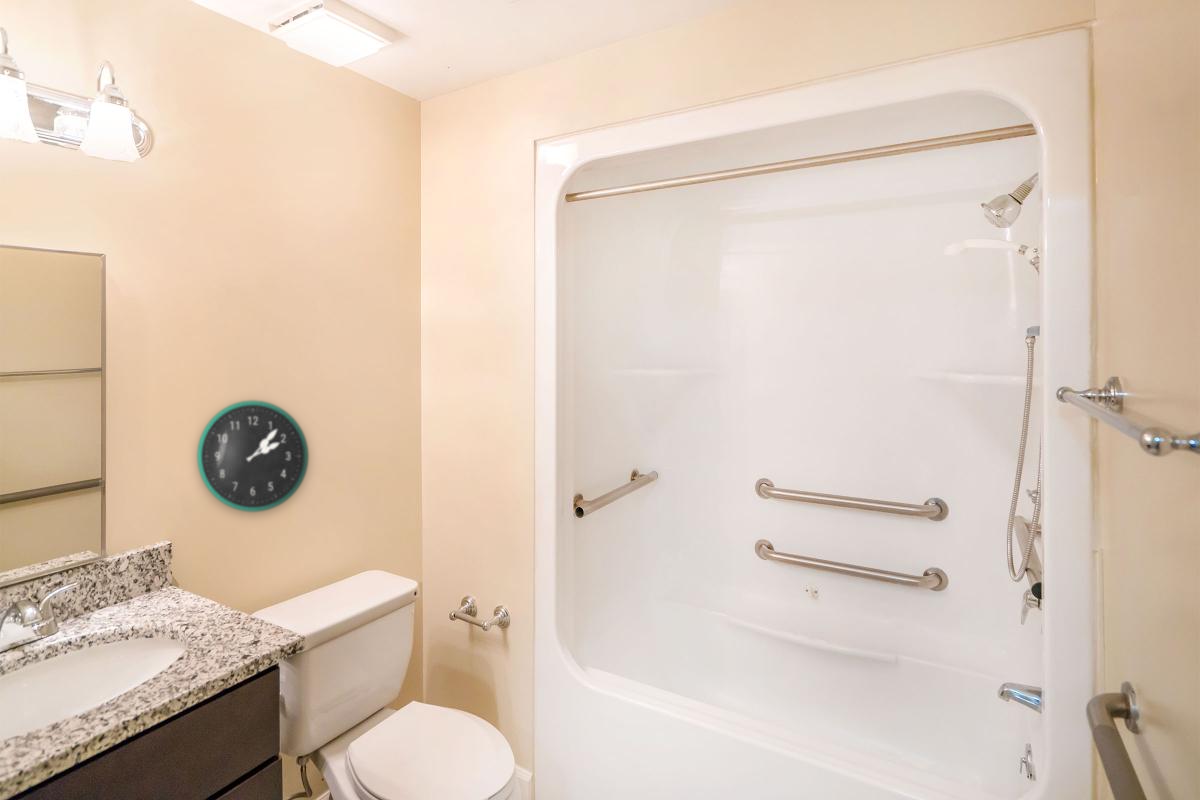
2:07
